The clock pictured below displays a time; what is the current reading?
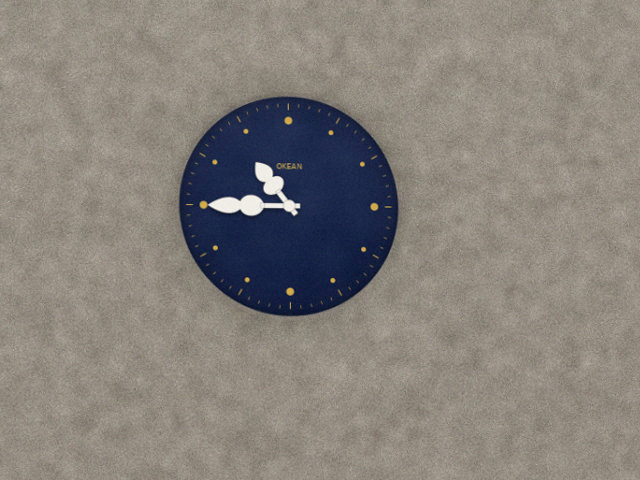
10:45
